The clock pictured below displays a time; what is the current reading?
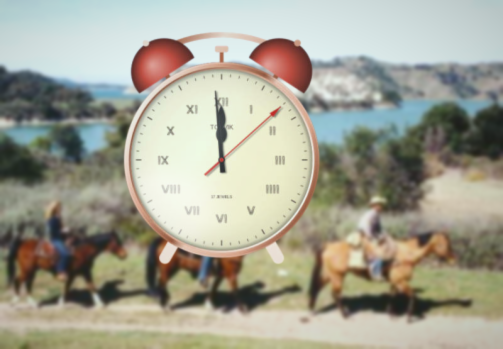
11:59:08
